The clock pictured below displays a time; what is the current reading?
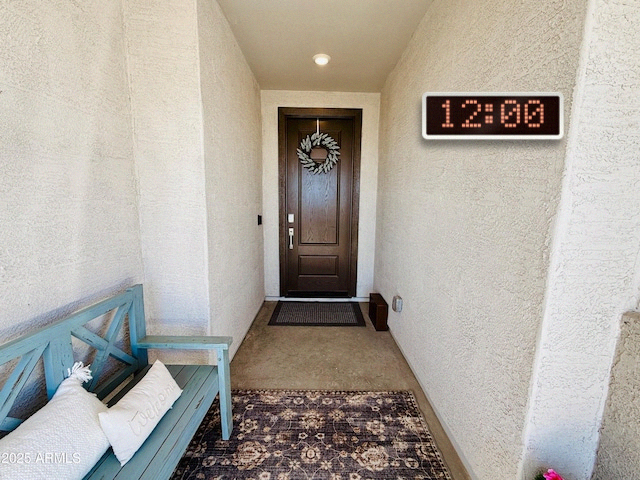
12:00
